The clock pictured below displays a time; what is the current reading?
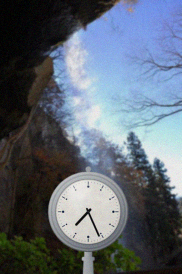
7:26
